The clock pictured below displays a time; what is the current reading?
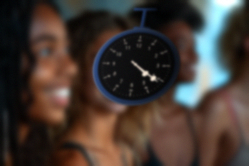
4:21
